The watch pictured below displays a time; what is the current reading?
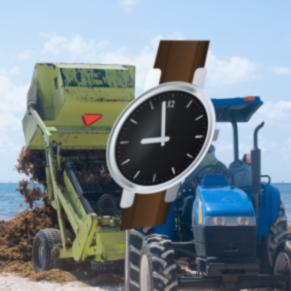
8:58
